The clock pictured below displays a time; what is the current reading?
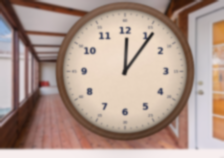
12:06
